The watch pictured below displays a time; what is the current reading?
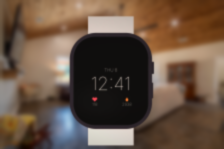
12:41
